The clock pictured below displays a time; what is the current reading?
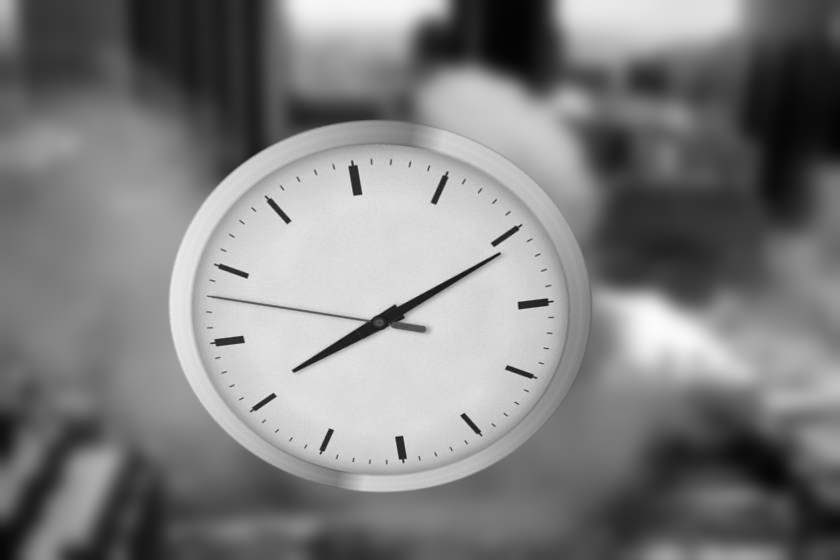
8:10:48
